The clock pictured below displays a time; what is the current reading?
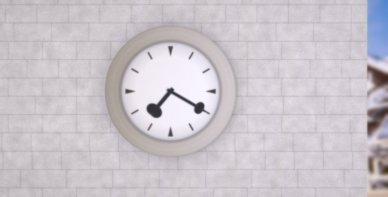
7:20
